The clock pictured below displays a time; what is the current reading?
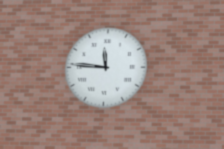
11:46
